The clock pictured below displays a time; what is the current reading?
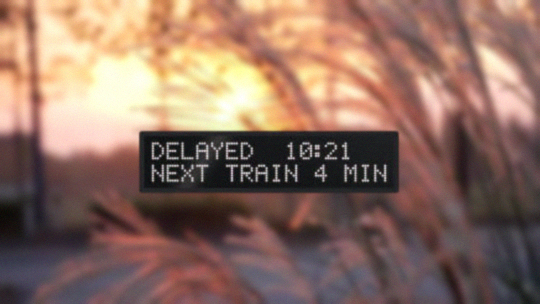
10:21
